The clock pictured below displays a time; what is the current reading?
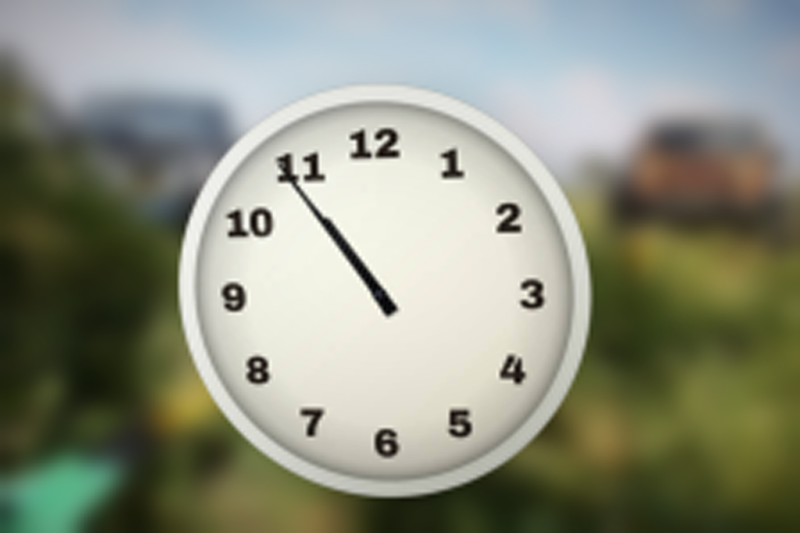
10:54
